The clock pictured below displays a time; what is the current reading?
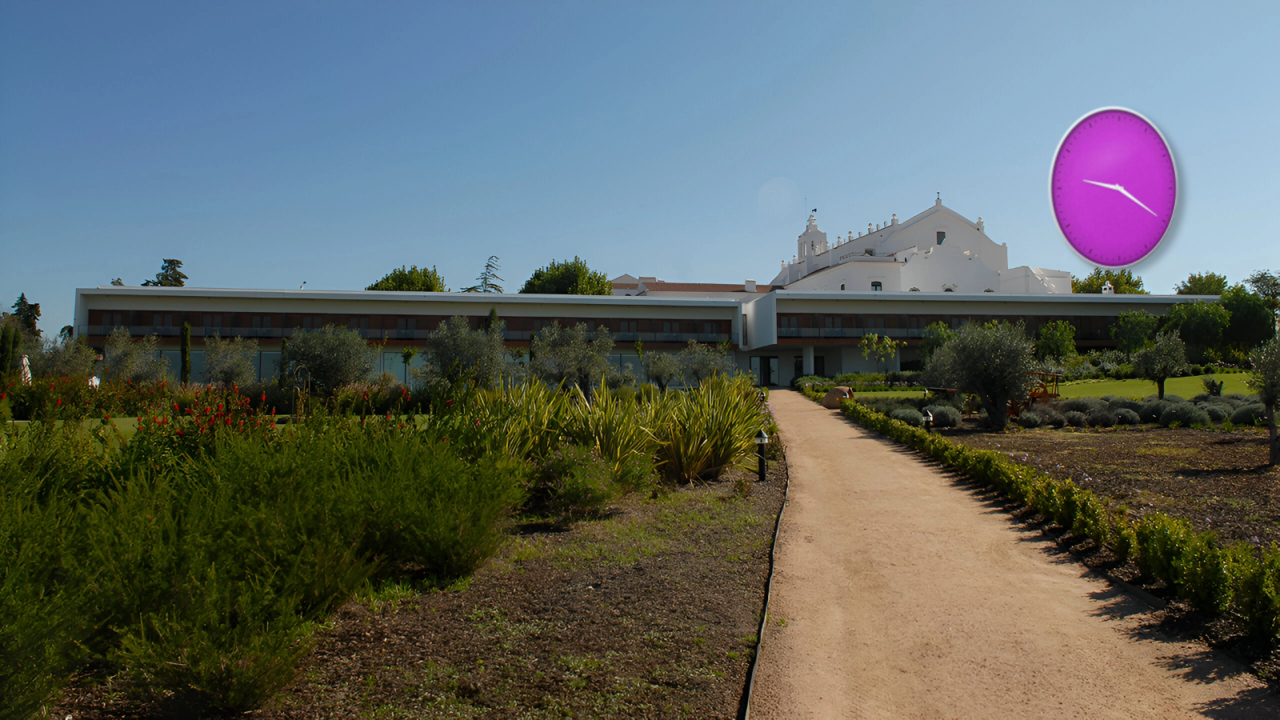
9:20
